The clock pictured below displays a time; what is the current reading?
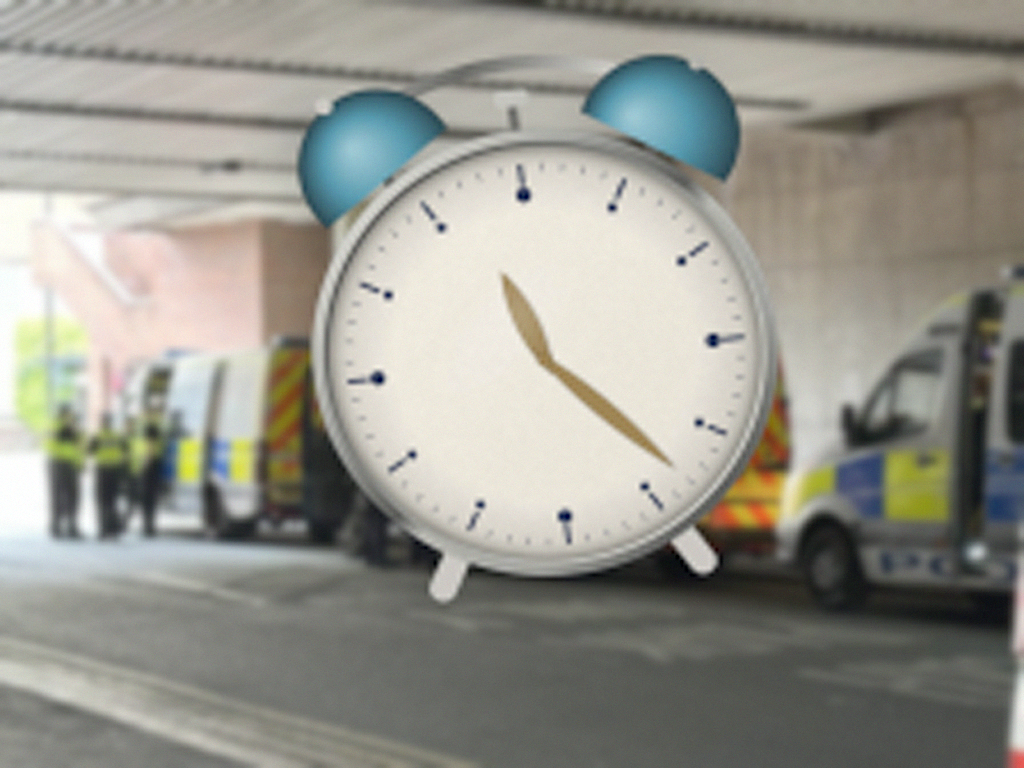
11:23
